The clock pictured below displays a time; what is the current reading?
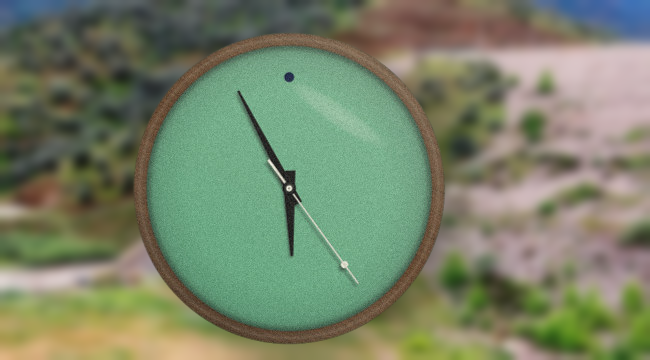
5:55:24
